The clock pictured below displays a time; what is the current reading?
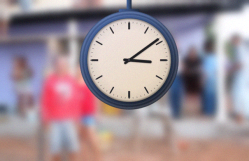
3:09
